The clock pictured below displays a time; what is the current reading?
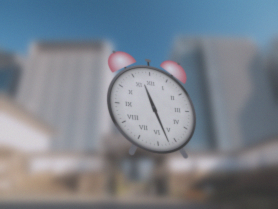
11:27
